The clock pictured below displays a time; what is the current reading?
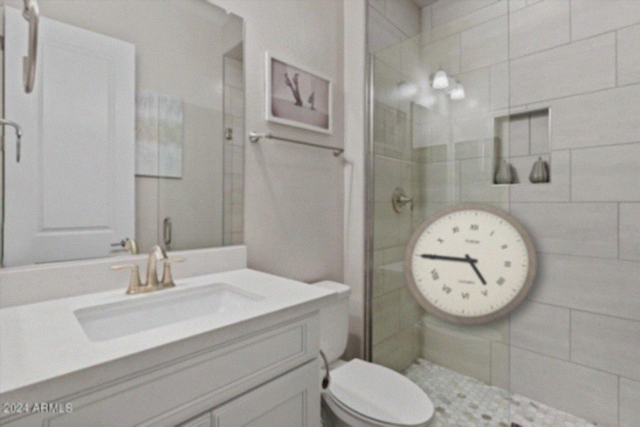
4:45
